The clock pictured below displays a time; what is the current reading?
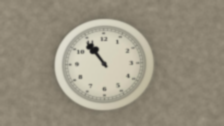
10:54
